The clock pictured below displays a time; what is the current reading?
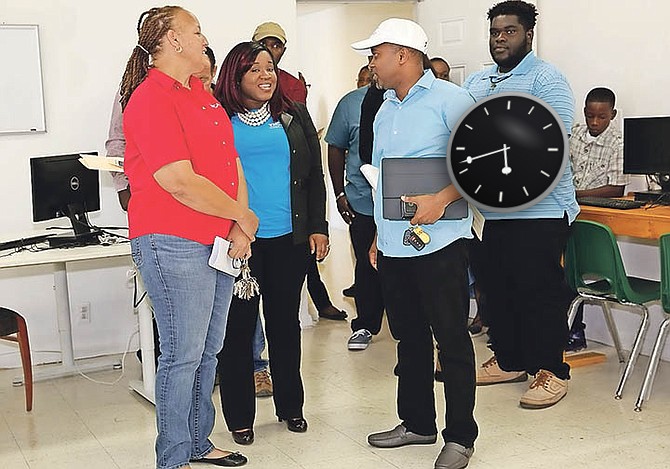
5:42
